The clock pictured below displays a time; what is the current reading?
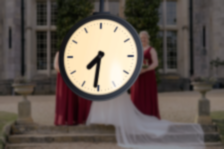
7:31
